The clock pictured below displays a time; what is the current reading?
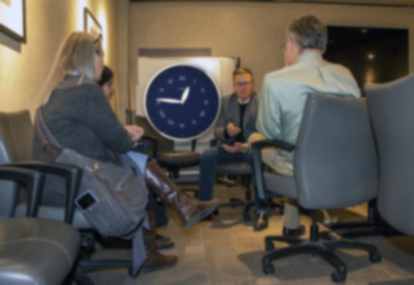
12:46
